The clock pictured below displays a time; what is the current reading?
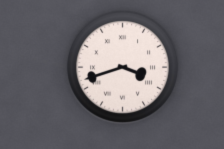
3:42
